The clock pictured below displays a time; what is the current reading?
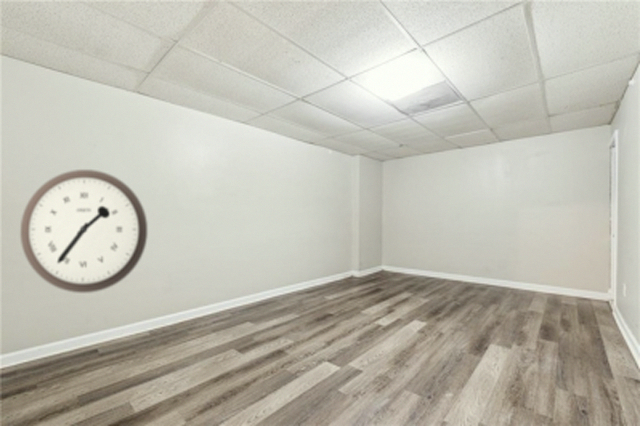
1:36
